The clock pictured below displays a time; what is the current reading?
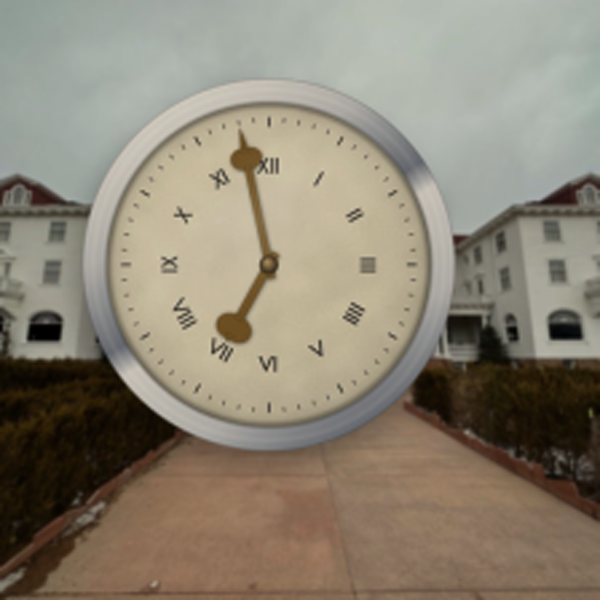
6:58
